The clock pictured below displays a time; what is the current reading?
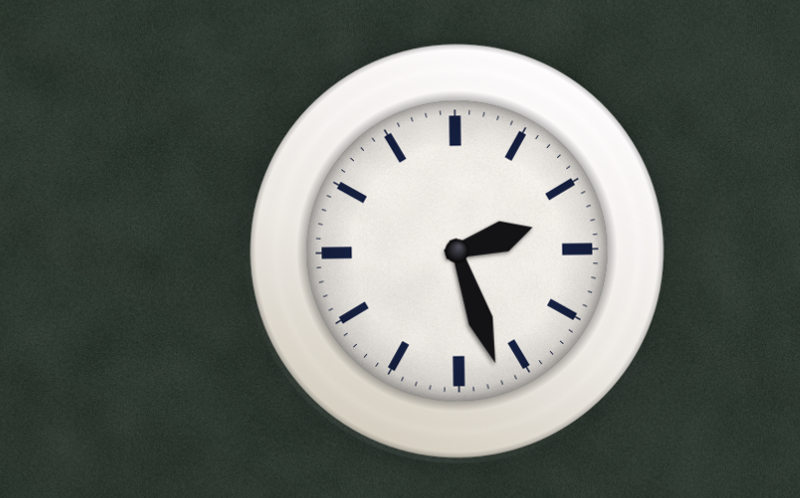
2:27
